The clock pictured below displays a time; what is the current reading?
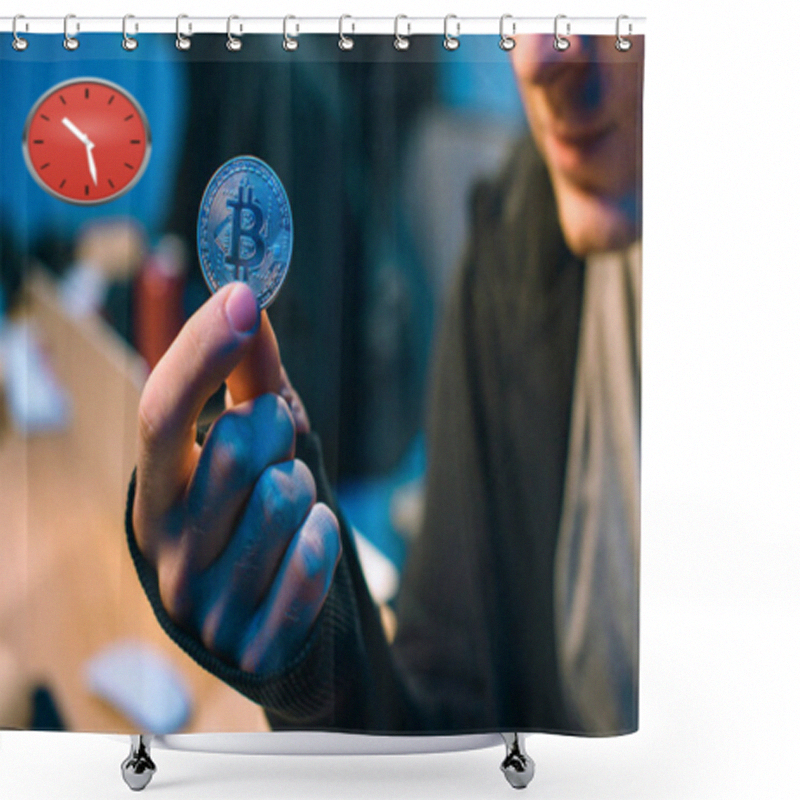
10:28
